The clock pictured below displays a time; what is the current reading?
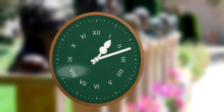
1:12
